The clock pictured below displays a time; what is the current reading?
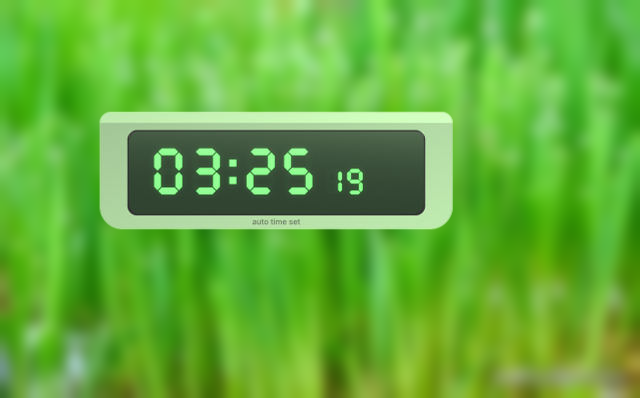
3:25:19
